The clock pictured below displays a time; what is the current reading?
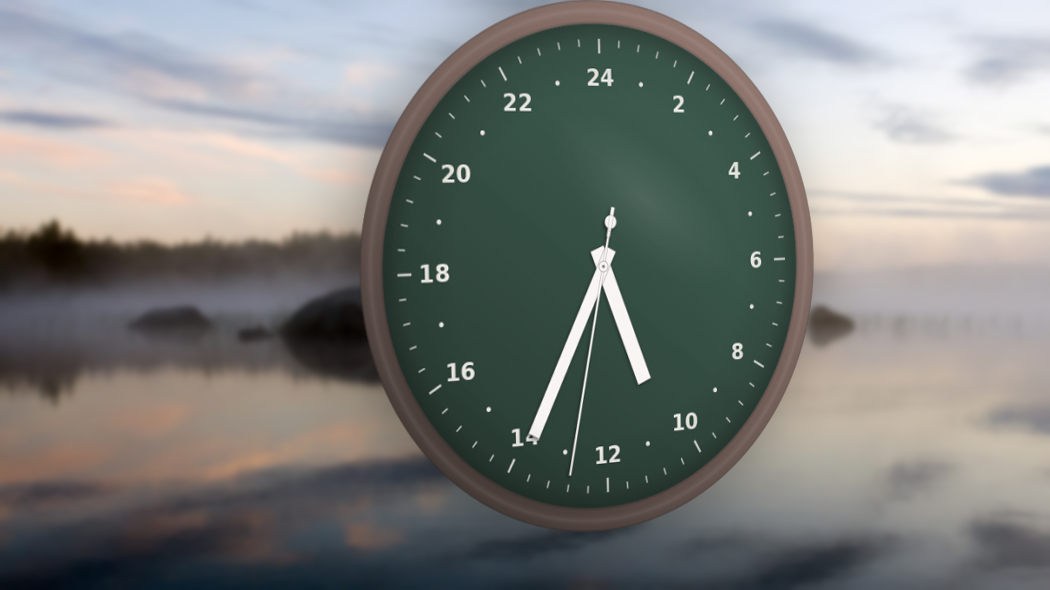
10:34:32
